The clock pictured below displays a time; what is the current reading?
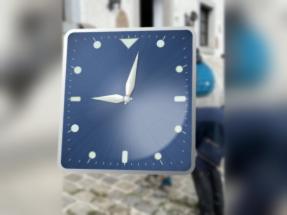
9:02
